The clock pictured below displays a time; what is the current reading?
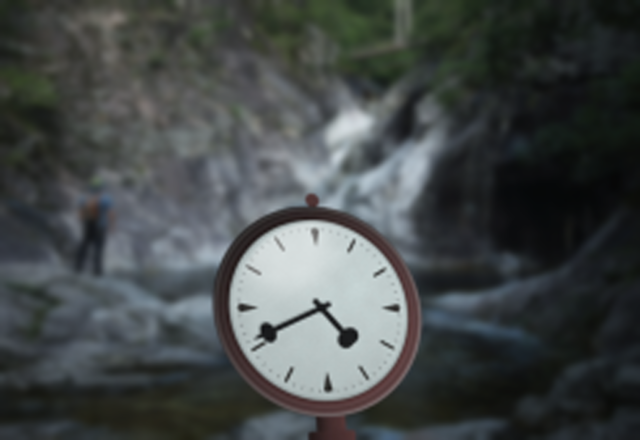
4:41
